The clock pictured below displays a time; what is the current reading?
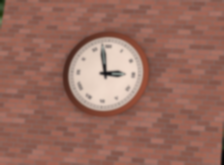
2:58
